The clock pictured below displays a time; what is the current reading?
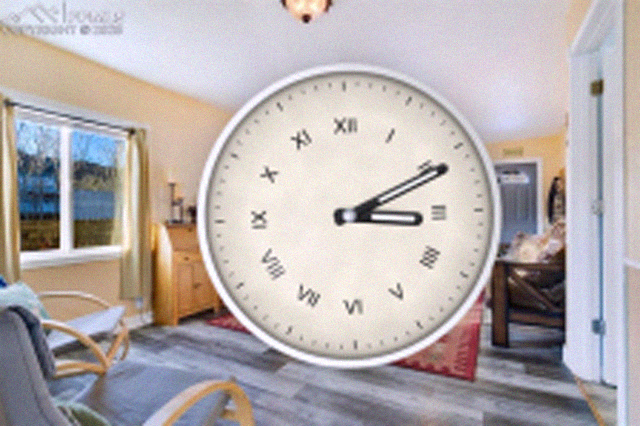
3:11
